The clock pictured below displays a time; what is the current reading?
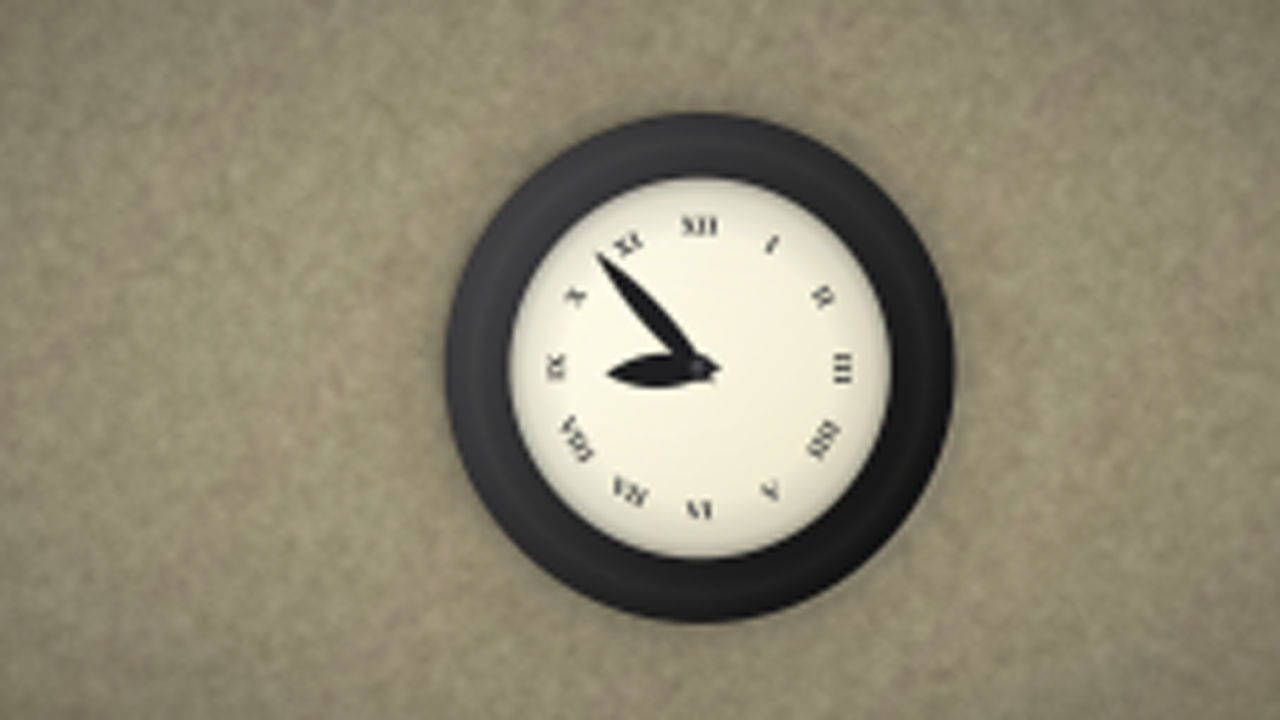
8:53
